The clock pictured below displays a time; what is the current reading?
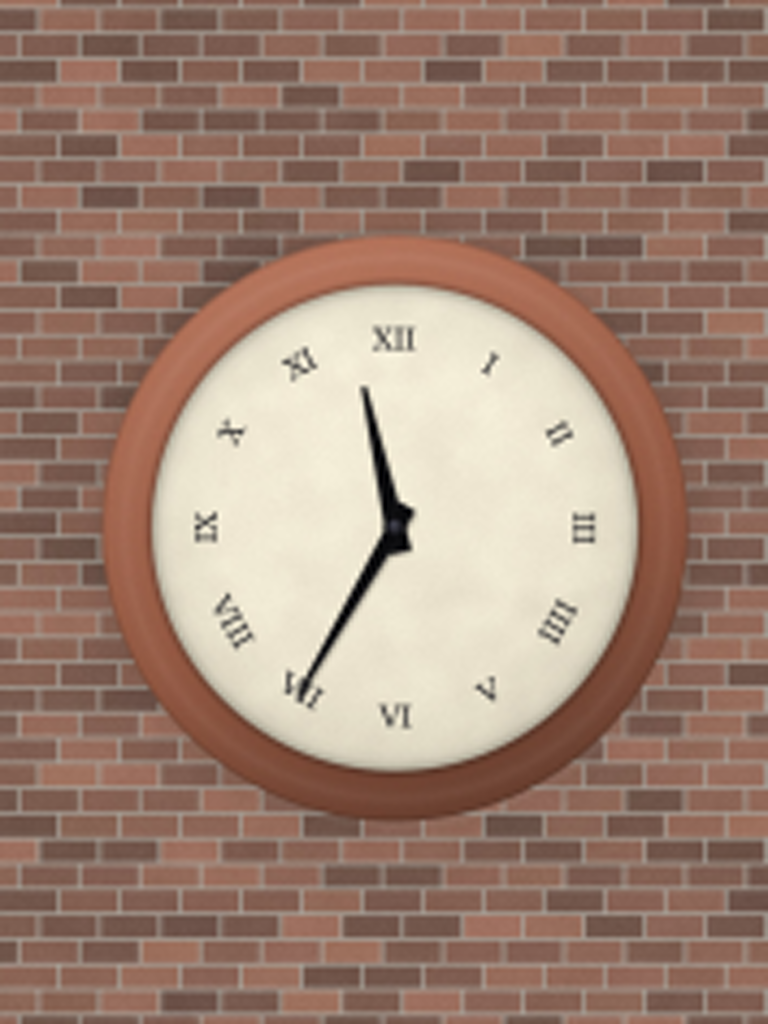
11:35
